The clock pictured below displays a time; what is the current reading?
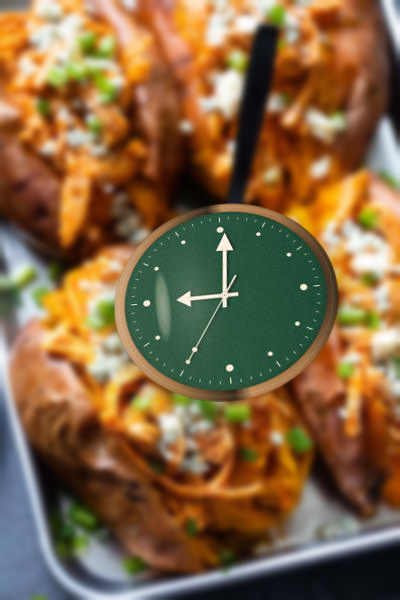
9:00:35
